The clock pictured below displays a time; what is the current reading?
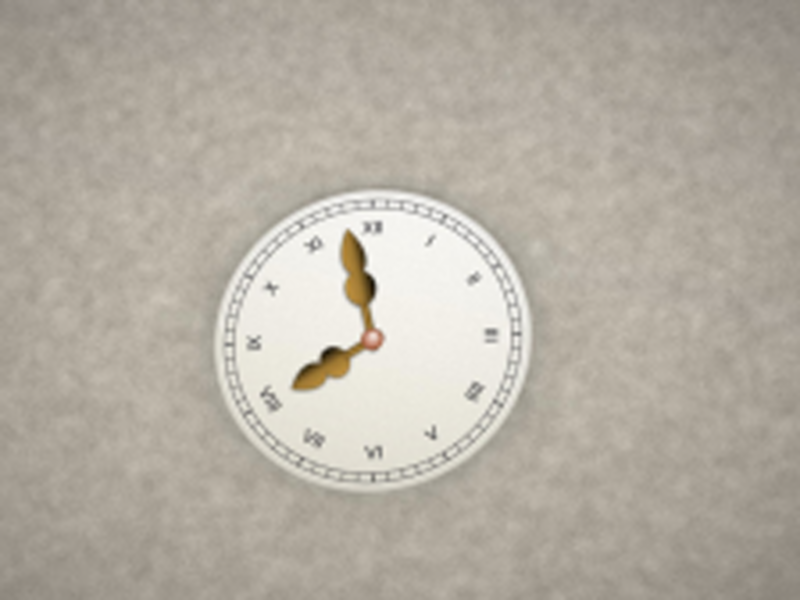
7:58
